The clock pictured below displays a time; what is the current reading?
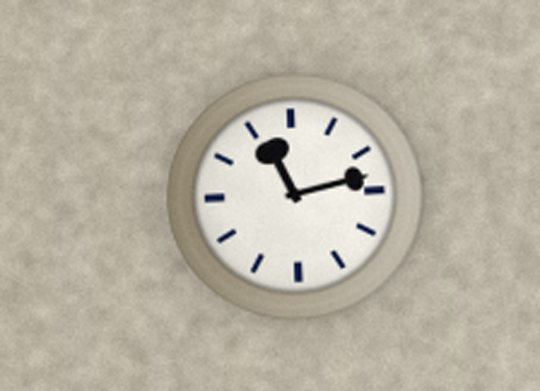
11:13
